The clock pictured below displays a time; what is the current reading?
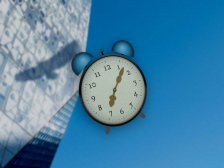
7:07
